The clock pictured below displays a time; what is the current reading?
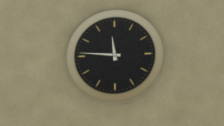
11:46
